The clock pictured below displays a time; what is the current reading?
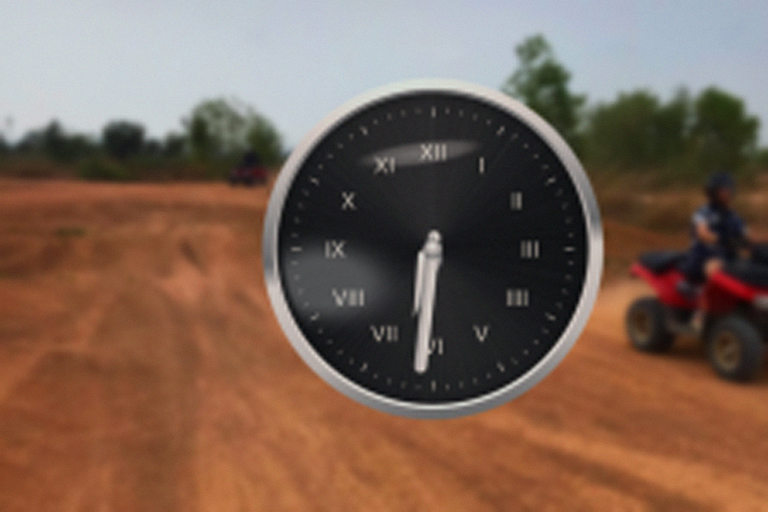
6:31
